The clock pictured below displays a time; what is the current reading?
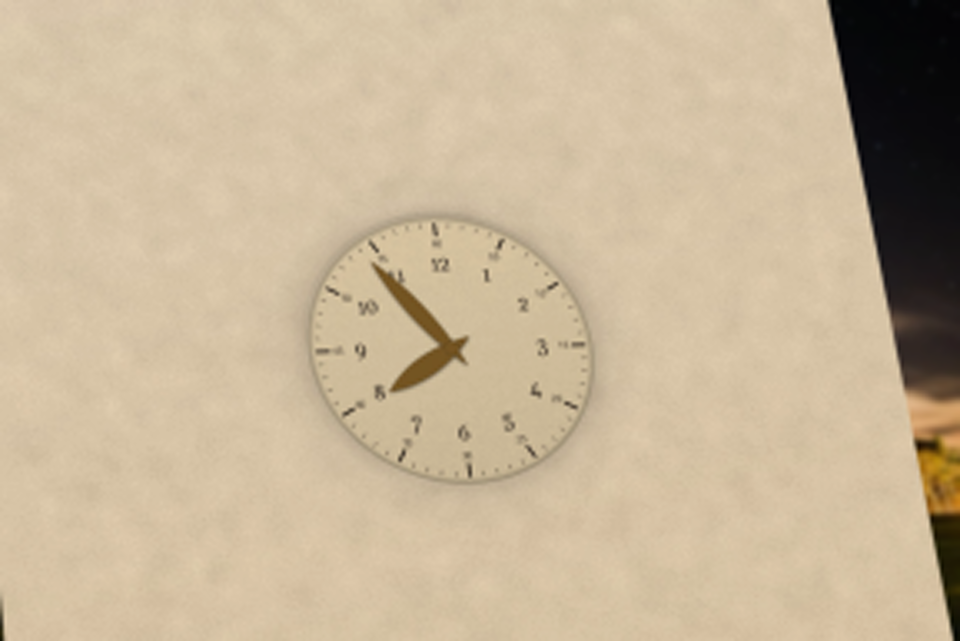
7:54
